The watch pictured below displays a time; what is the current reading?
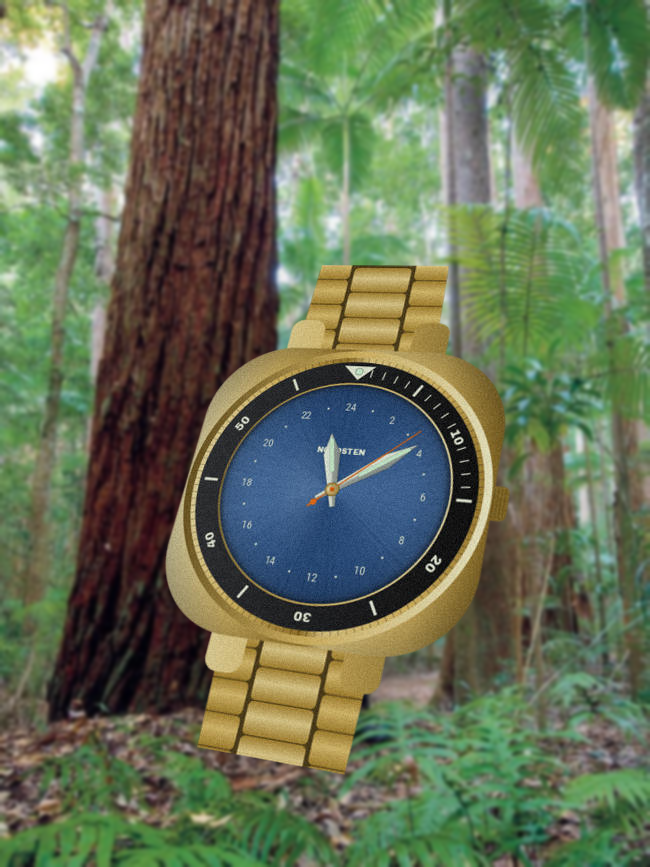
23:09:08
